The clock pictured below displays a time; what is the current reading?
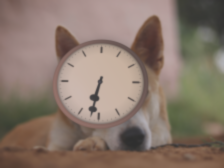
6:32
